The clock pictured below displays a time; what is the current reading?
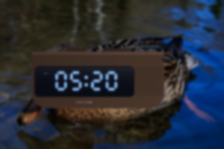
5:20
